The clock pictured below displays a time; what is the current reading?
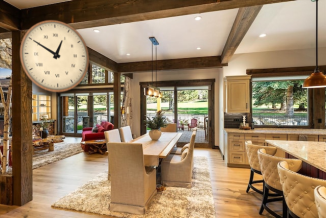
12:50
